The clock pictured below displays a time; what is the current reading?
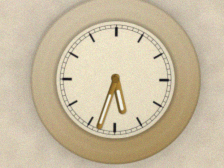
5:33
